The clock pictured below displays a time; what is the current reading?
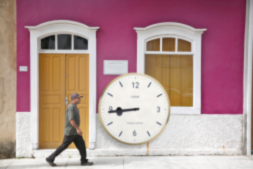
8:44
